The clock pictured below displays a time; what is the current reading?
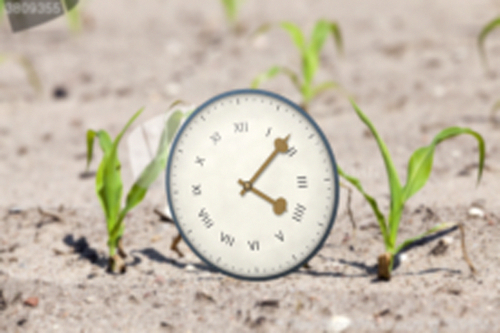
4:08
